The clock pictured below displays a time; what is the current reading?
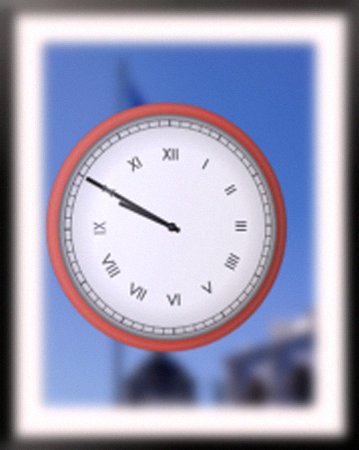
9:50
